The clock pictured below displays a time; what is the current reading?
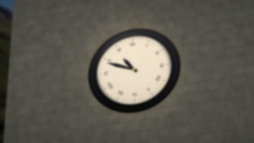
10:49
